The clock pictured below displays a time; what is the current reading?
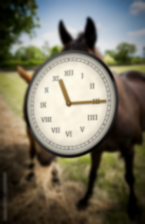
11:15
